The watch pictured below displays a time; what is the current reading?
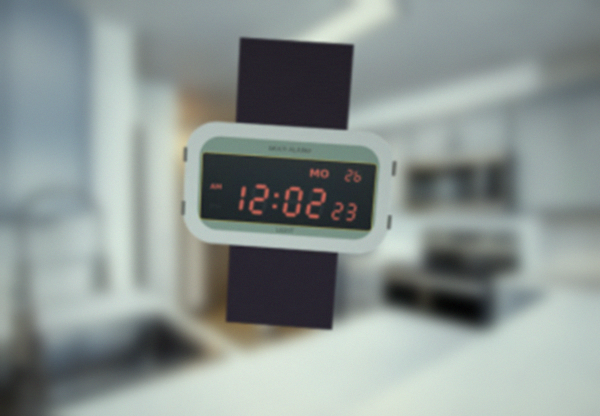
12:02:23
